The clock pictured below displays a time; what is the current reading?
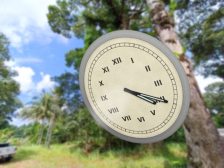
4:20
